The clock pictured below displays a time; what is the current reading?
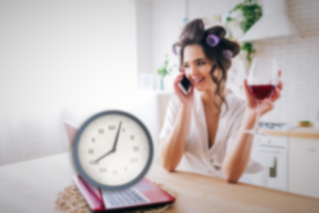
8:03
